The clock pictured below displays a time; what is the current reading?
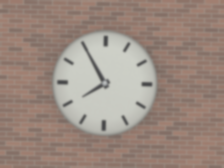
7:55
